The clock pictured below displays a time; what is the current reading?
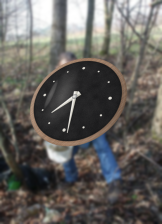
7:29
